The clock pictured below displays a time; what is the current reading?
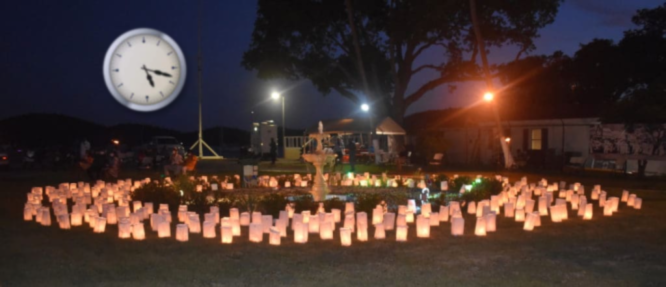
5:18
